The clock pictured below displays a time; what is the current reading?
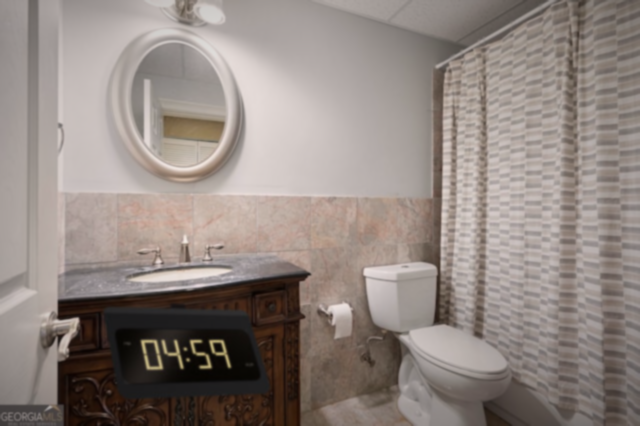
4:59
